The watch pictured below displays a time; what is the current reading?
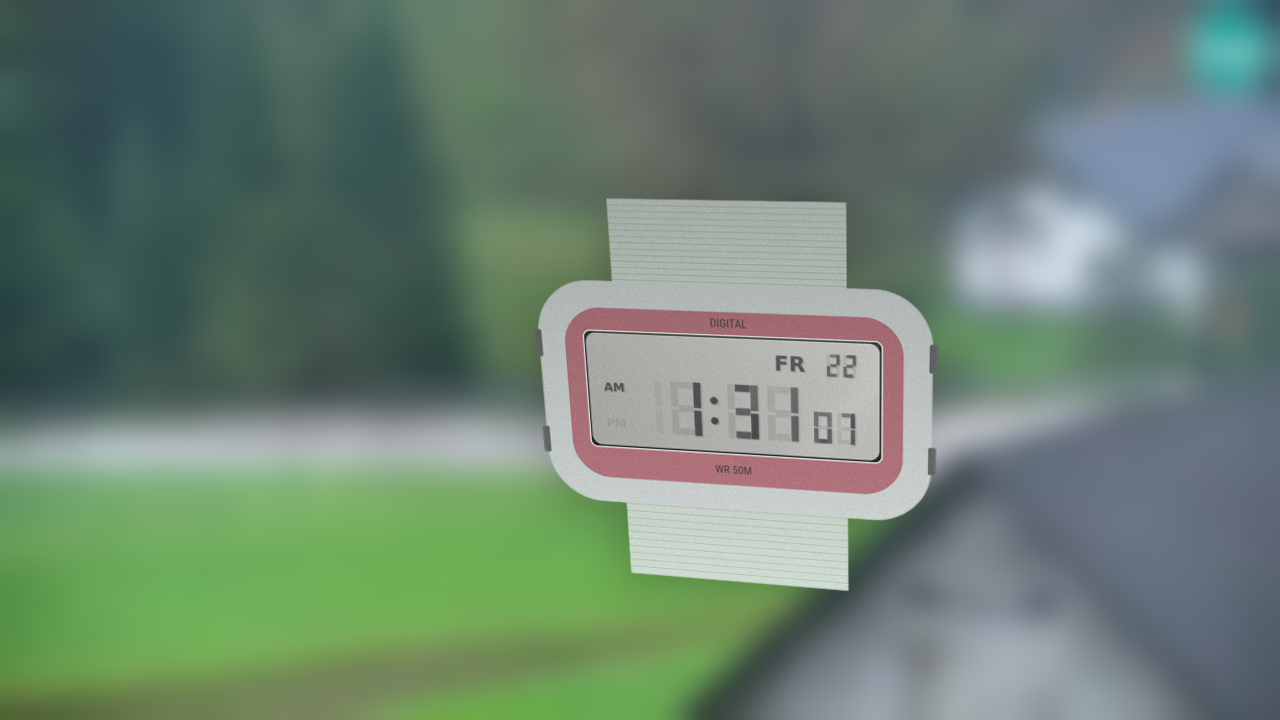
1:31:07
